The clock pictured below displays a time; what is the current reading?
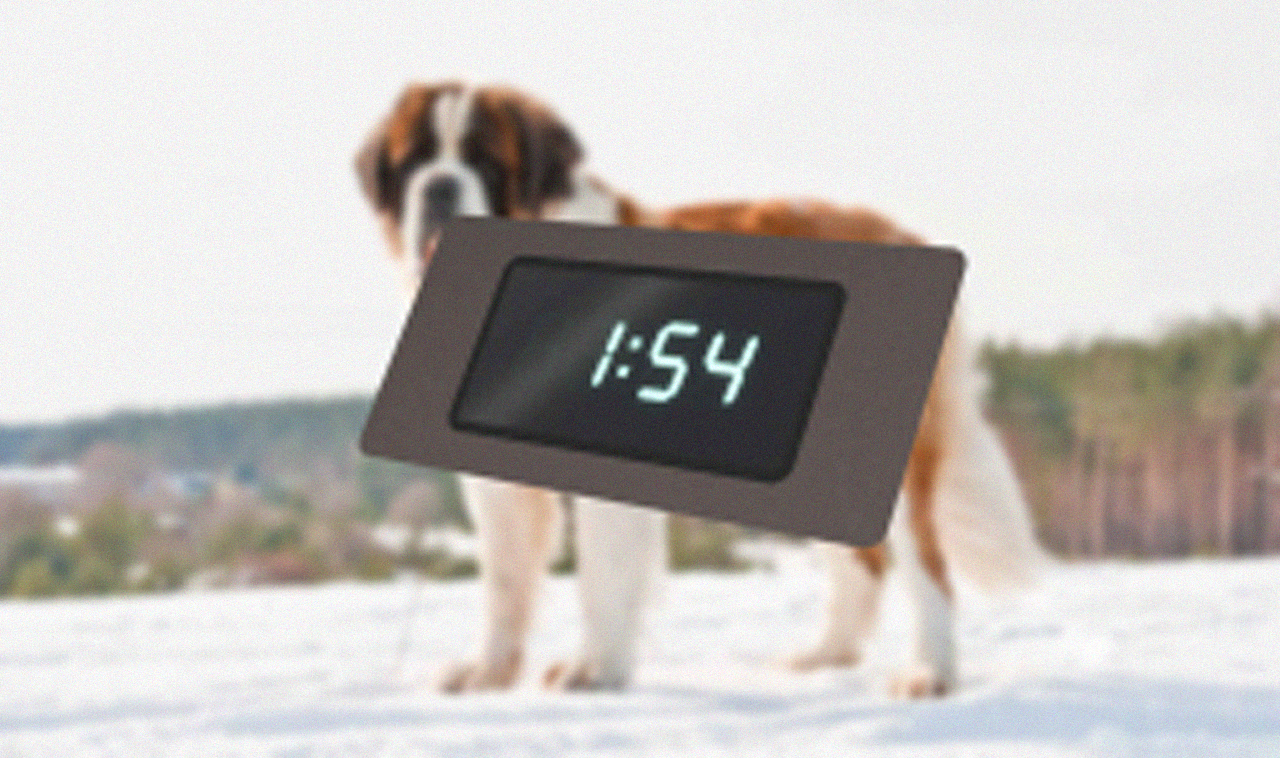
1:54
